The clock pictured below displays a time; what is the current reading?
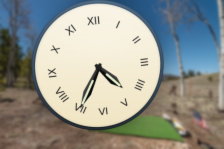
4:35
